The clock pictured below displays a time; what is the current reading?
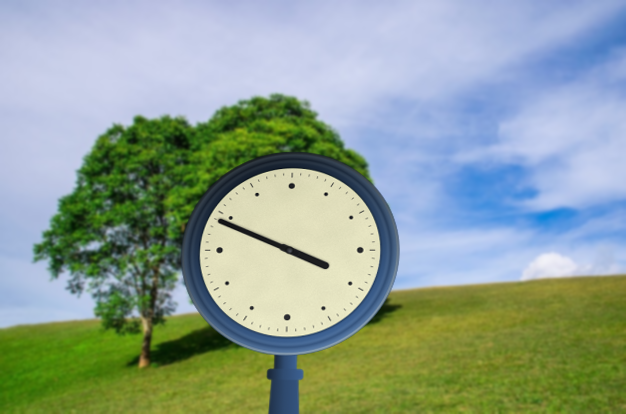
3:49
